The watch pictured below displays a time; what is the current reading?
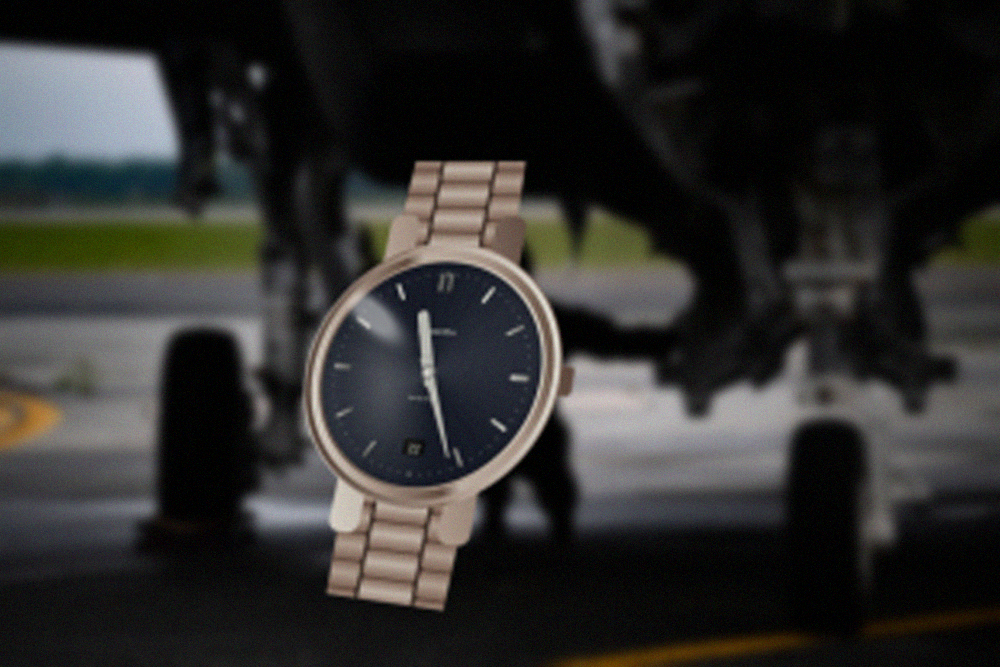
11:26
